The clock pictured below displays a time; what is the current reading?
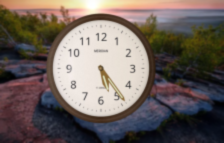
5:24
